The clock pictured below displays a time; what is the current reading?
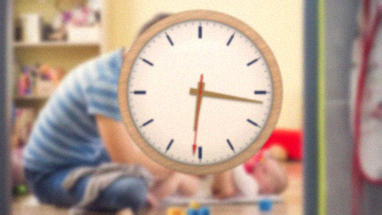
6:16:31
